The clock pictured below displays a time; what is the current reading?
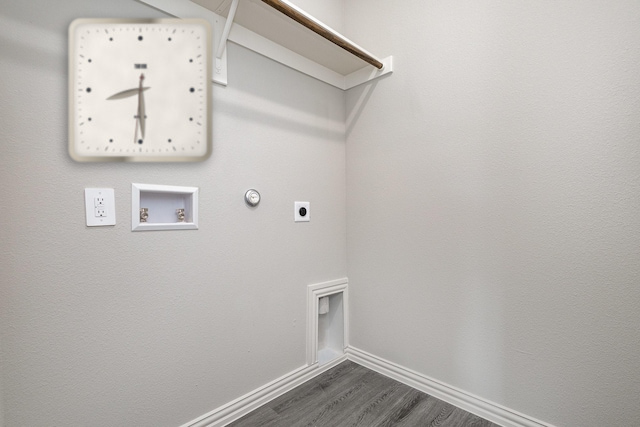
8:29:31
